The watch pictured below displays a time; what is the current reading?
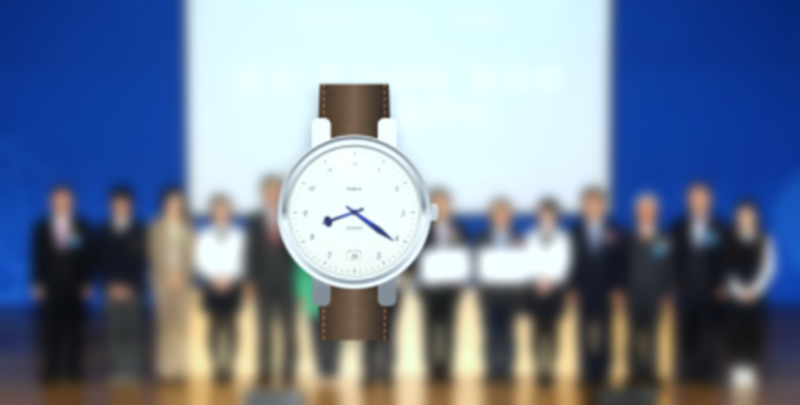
8:21
